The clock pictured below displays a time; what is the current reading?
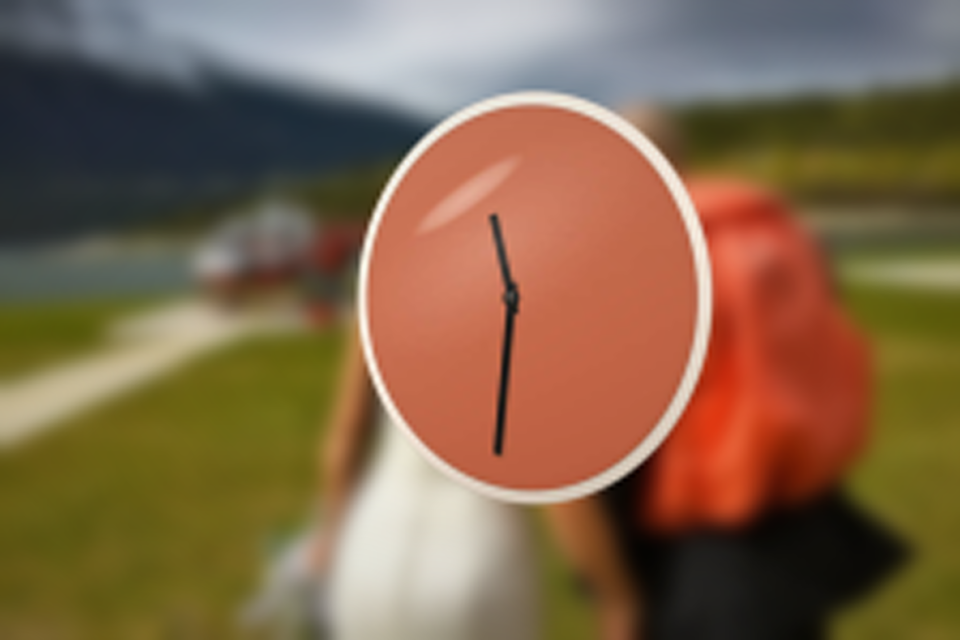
11:31
